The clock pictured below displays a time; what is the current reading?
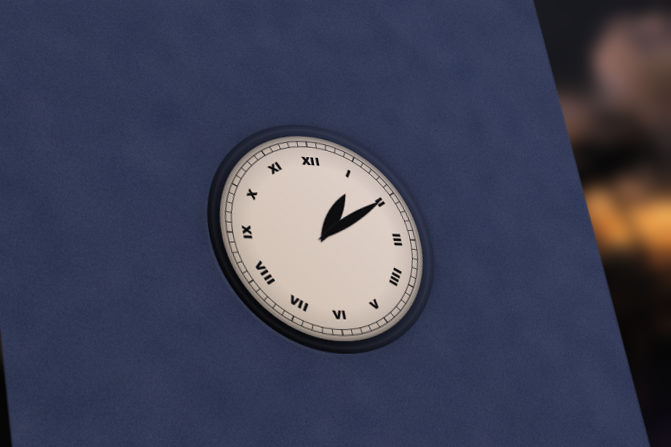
1:10
